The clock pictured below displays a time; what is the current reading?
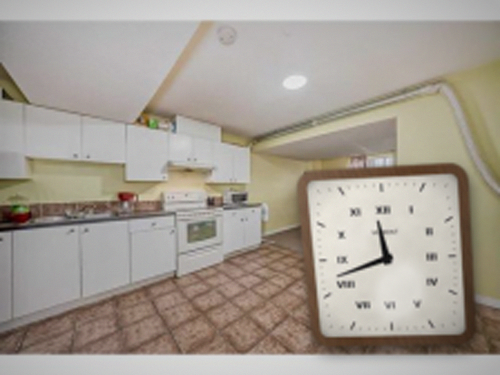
11:42
